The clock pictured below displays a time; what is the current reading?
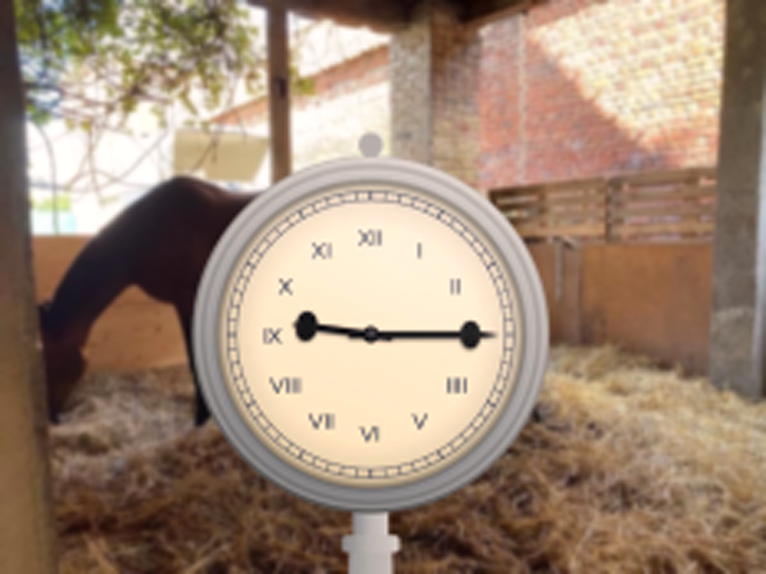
9:15
